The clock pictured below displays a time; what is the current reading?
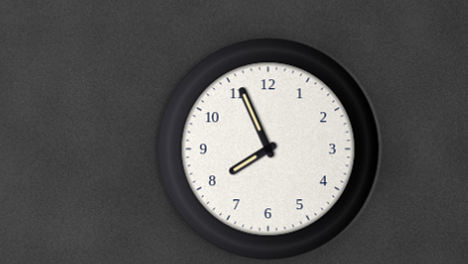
7:56
